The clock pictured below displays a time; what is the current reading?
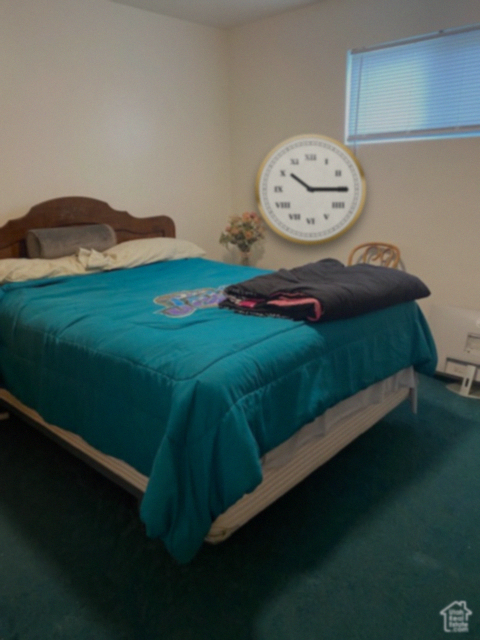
10:15
